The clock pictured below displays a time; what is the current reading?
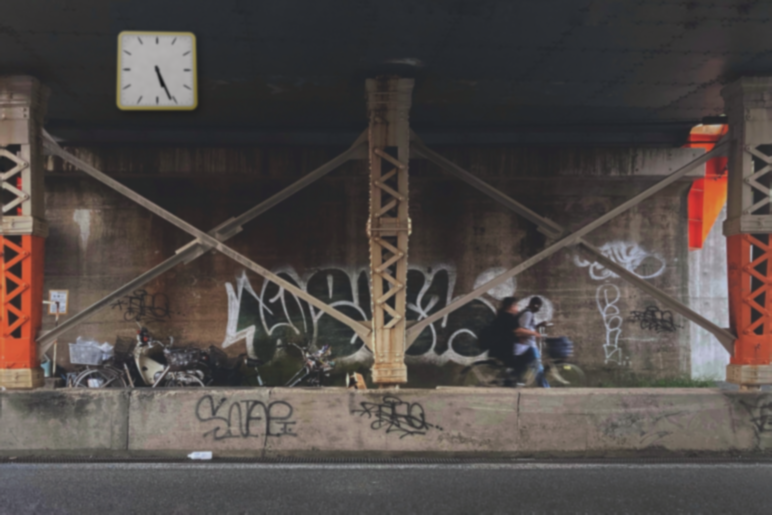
5:26
